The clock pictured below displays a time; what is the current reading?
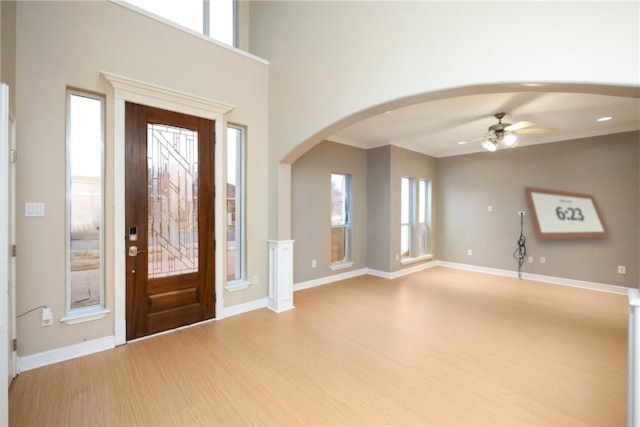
6:23
